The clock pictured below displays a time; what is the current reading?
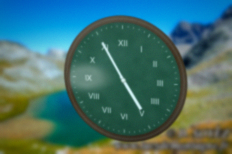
4:55
